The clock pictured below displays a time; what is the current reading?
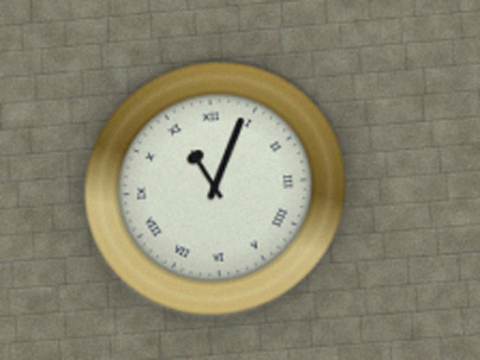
11:04
